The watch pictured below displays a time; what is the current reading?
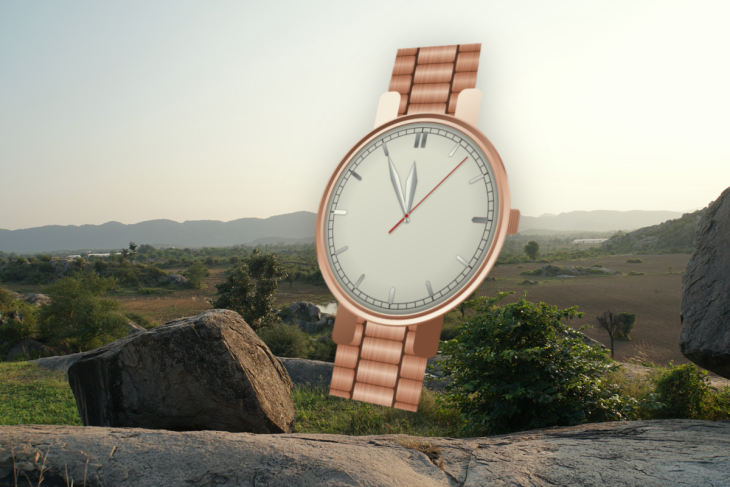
11:55:07
